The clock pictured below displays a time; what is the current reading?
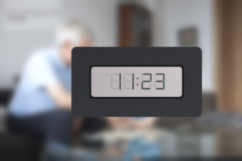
11:23
